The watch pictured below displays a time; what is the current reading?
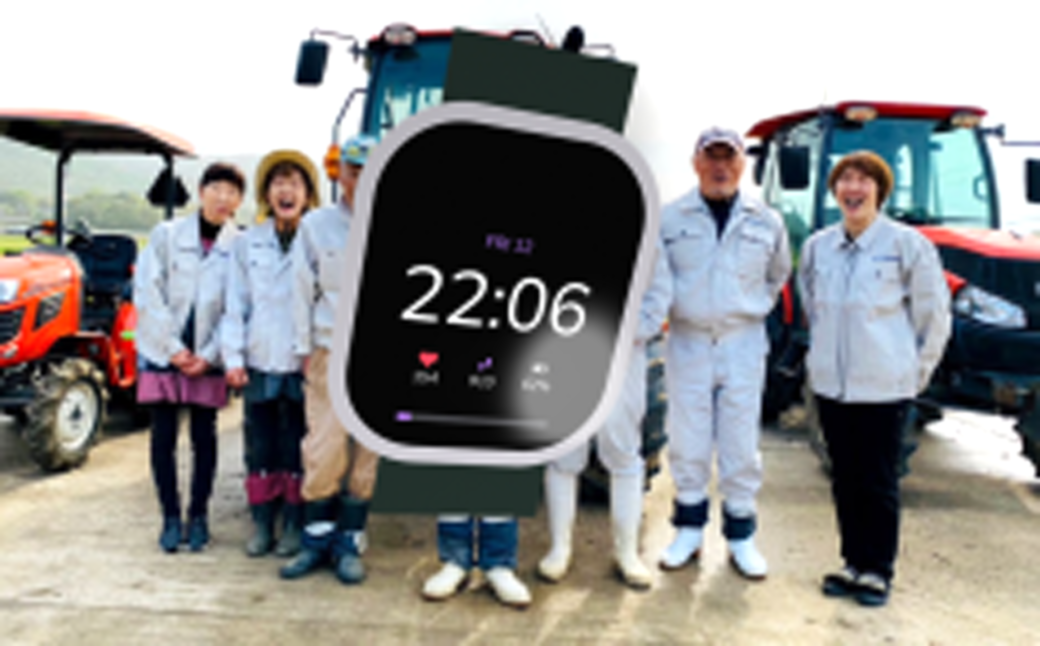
22:06
